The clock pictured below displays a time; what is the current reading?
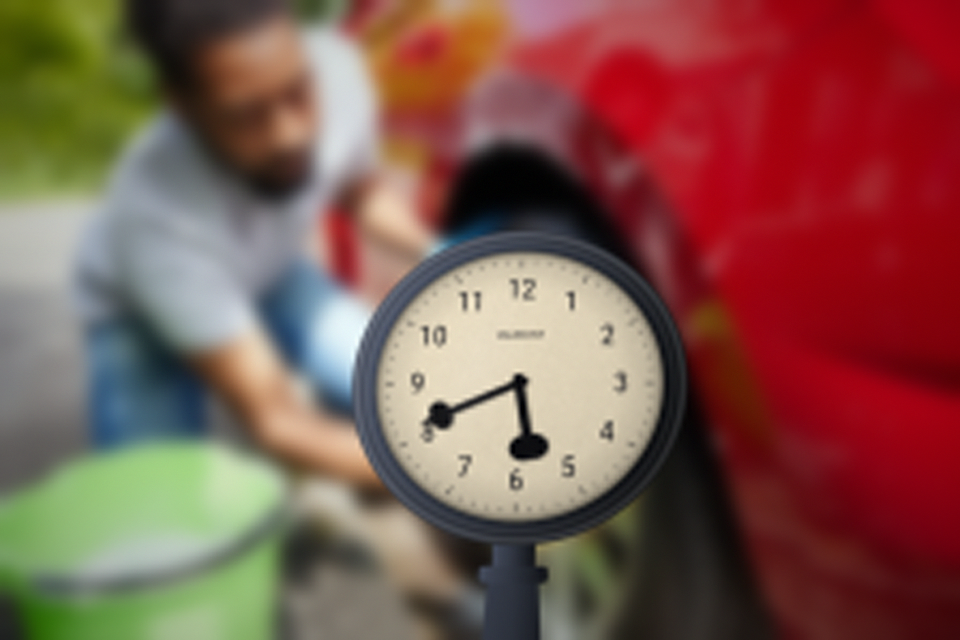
5:41
